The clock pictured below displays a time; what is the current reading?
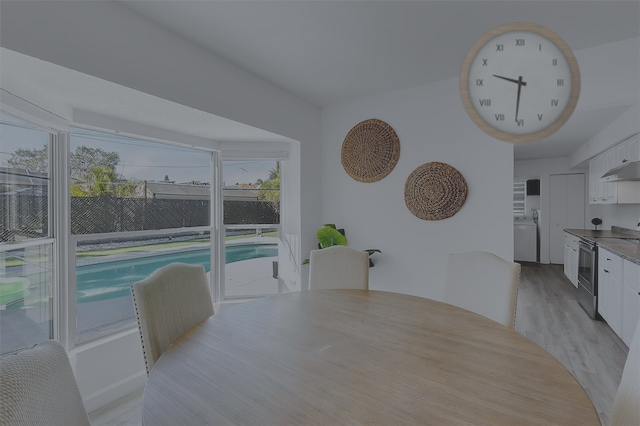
9:31
